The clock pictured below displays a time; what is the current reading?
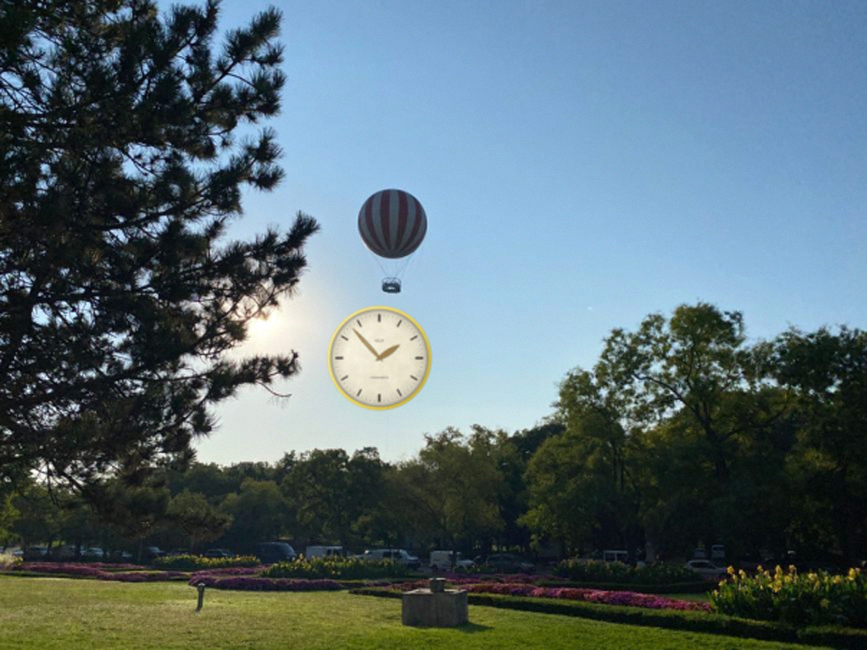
1:53
